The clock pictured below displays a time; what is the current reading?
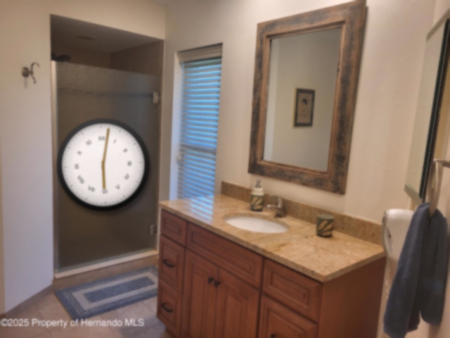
6:02
